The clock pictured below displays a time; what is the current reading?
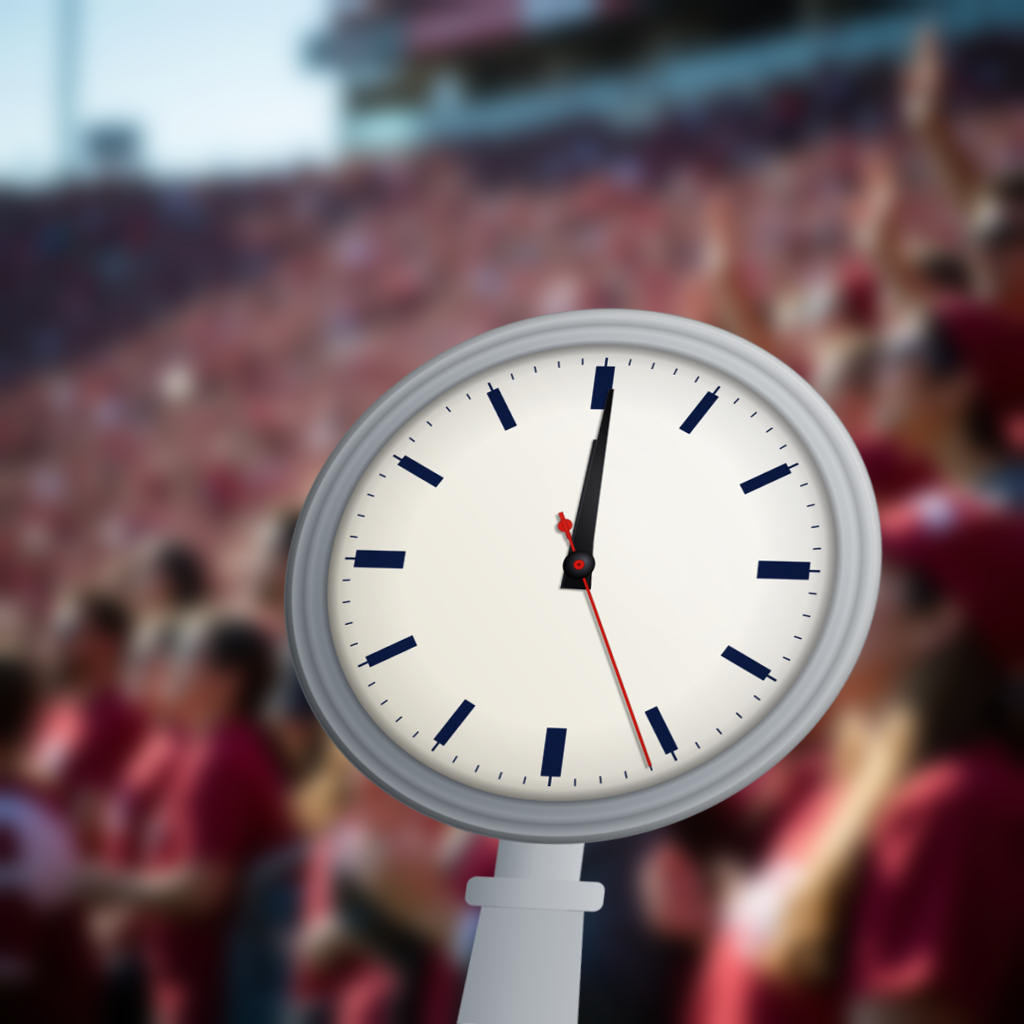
12:00:26
